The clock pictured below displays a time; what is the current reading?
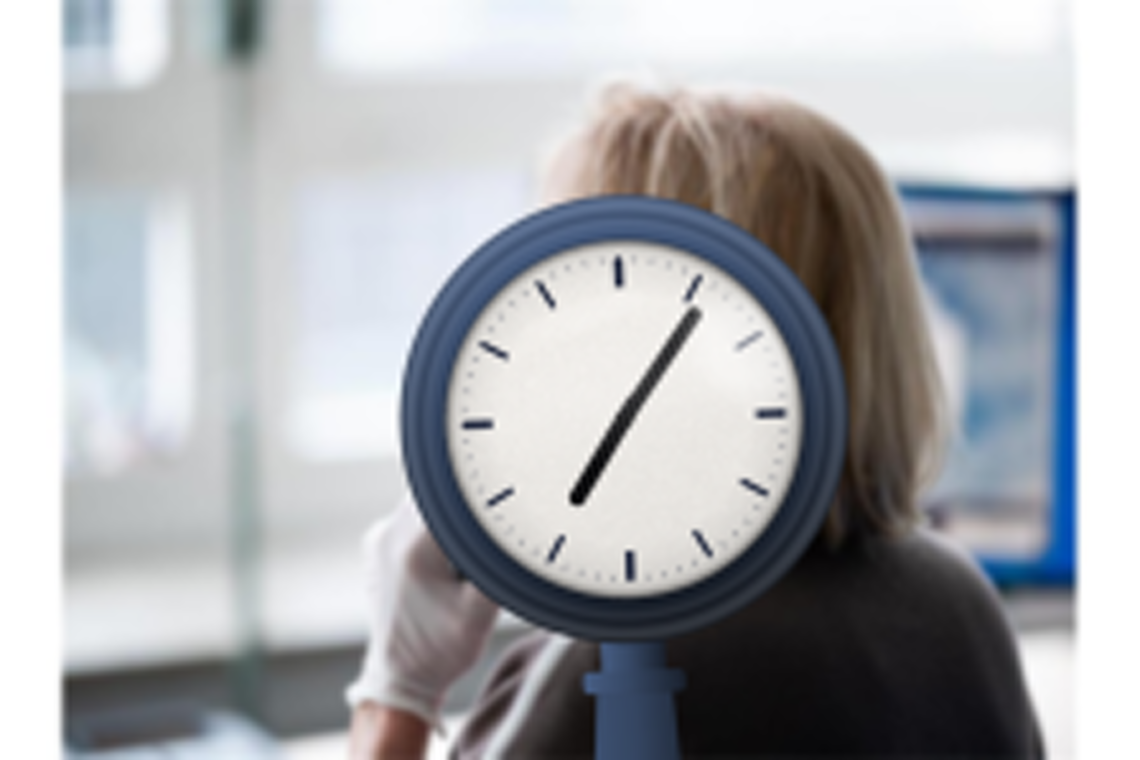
7:06
